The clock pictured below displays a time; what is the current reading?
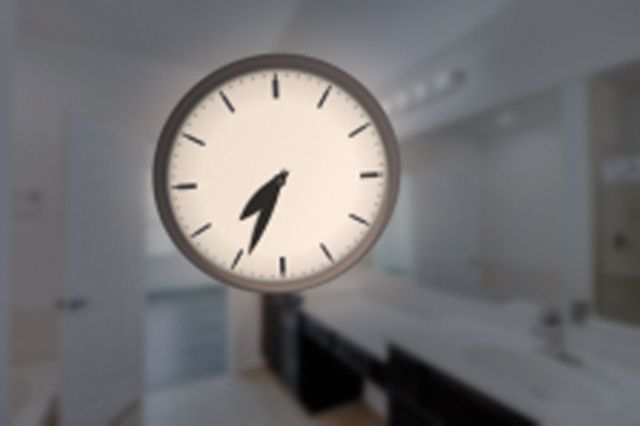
7:34
